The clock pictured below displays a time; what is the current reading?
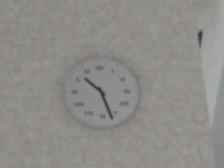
10:27
